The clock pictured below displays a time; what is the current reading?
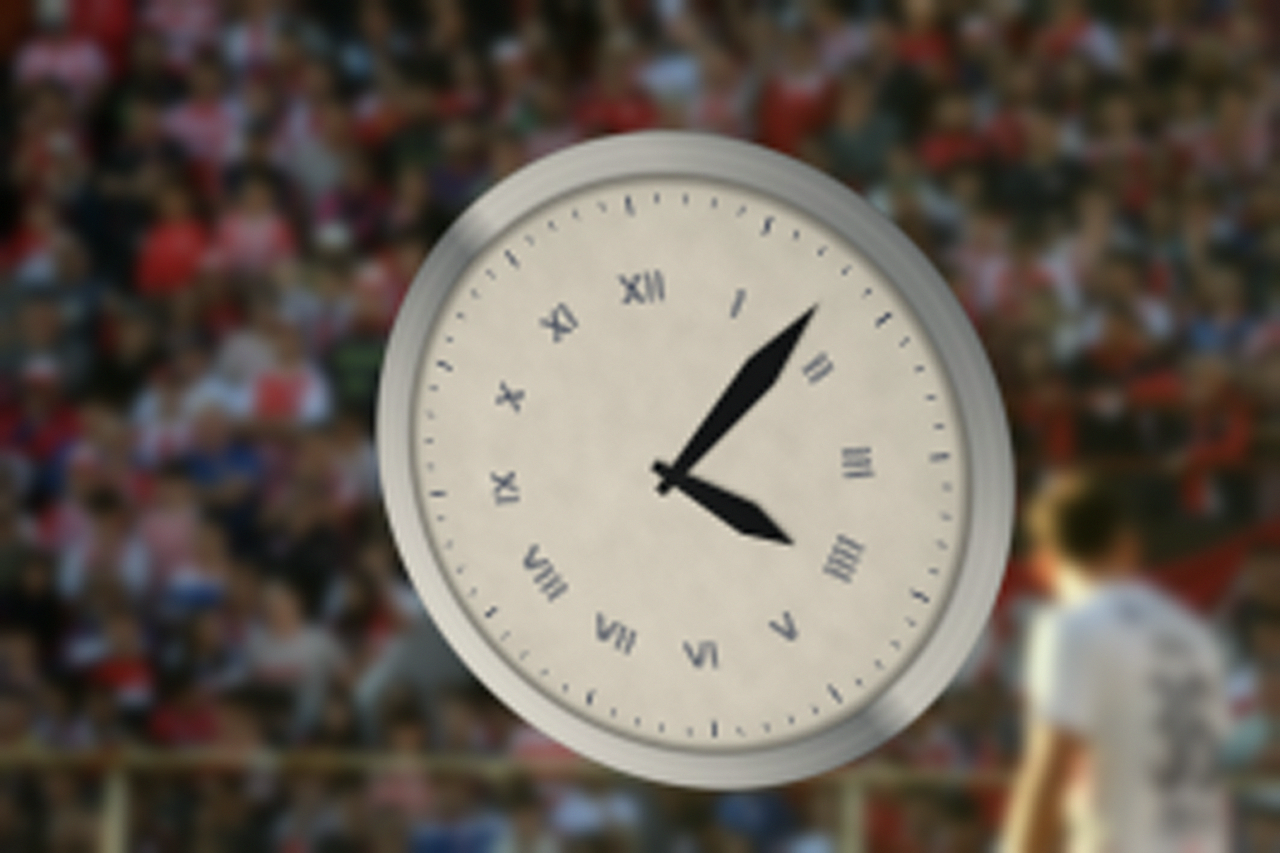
4:08
